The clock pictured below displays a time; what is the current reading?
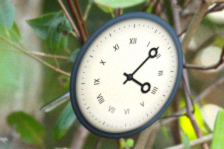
4:08
